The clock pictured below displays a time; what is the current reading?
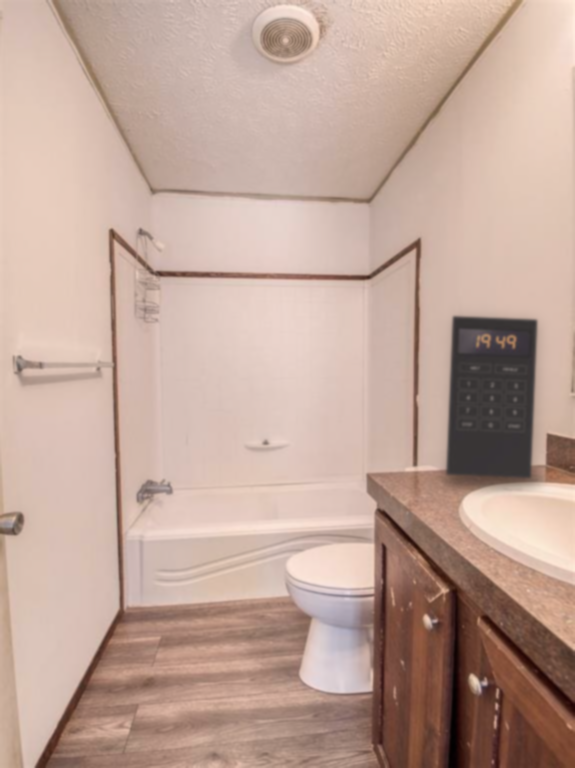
19:49
